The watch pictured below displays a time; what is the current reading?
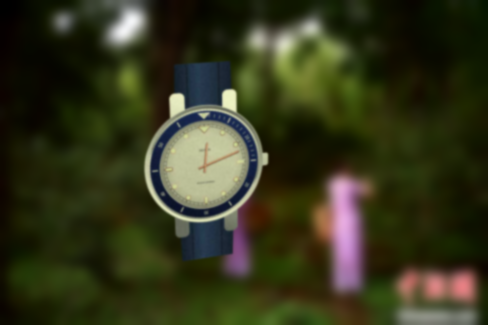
12:12
